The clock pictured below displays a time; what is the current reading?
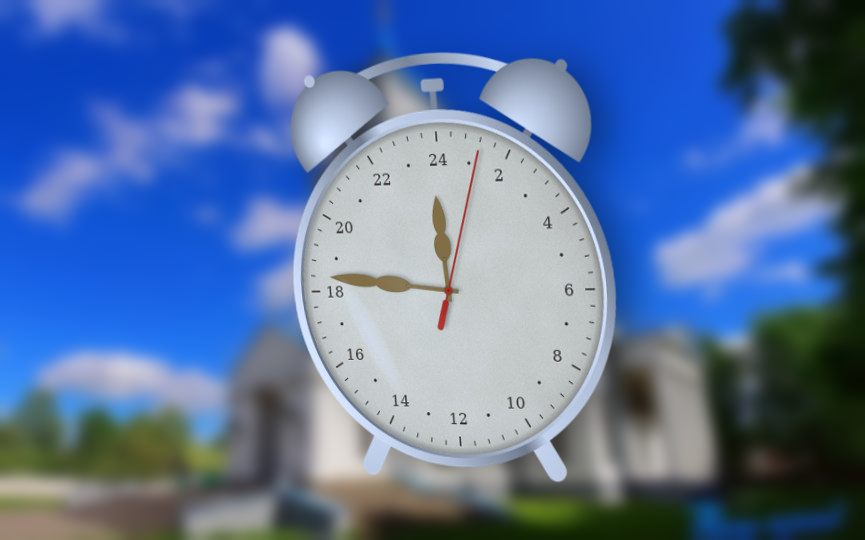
23:46:03
